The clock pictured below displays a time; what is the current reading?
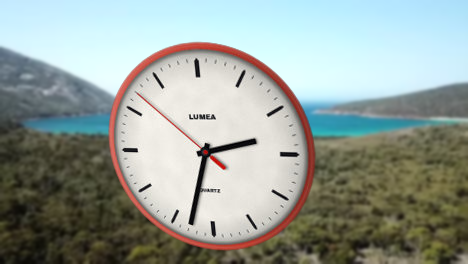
2:32:52
